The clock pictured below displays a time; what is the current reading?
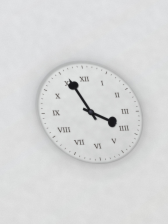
3:56
